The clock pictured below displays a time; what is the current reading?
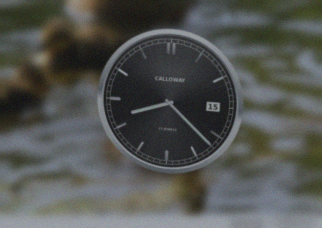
8:22
